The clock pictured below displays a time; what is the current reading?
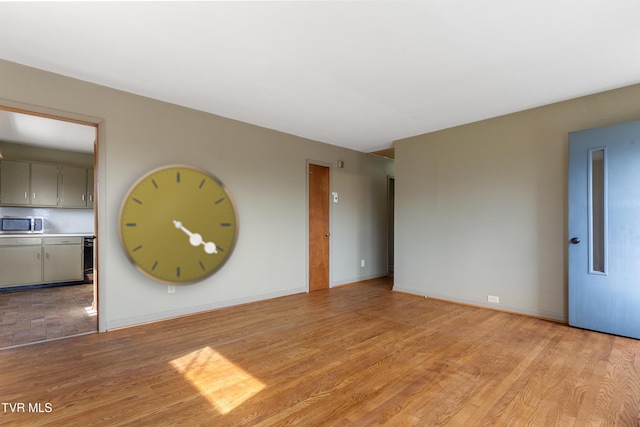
4:21
